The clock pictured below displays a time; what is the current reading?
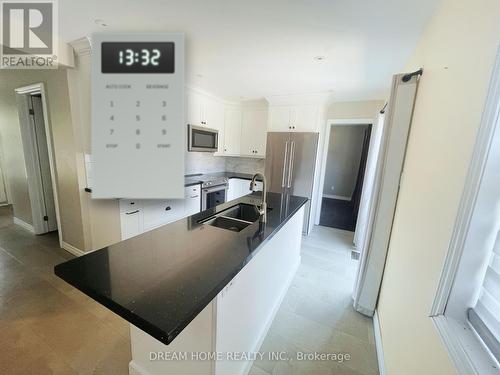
13:32
